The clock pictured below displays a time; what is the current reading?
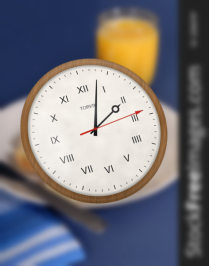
2:03:14
